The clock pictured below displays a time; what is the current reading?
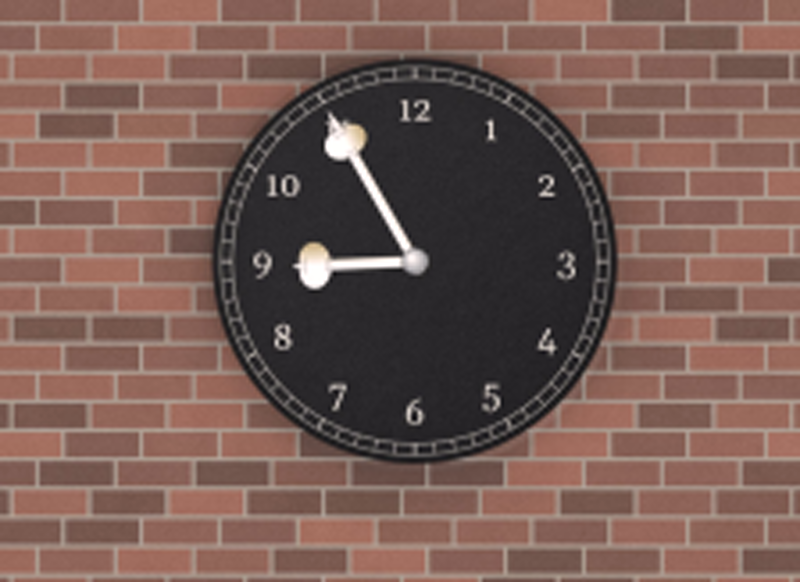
8:55
